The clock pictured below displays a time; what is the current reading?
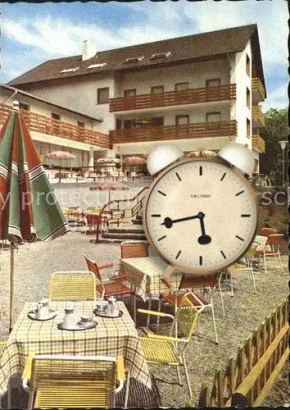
5:43
